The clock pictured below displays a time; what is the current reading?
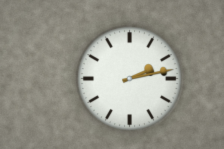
2:13
